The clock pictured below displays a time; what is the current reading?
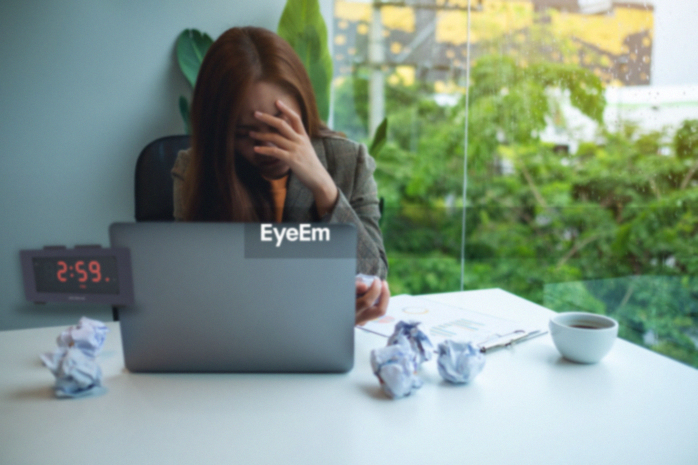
2:59
